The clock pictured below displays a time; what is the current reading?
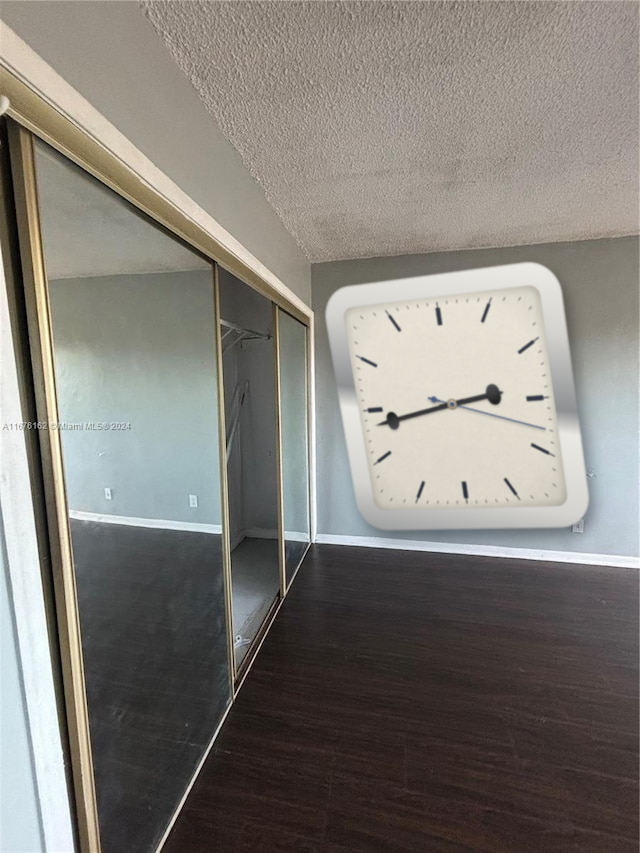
2:43:18
